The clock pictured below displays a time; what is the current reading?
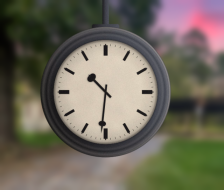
10:31
